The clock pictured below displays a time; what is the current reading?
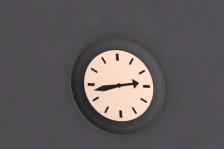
2:43
